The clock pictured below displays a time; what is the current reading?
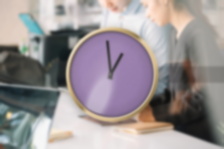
12:59
